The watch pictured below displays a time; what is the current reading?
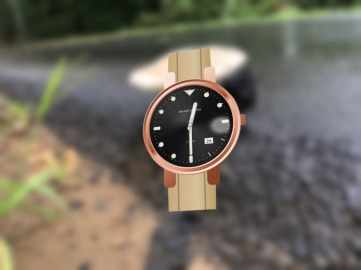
12:30
